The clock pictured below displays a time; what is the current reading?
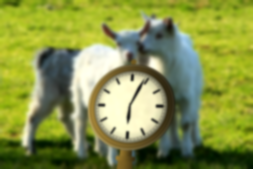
6:04
